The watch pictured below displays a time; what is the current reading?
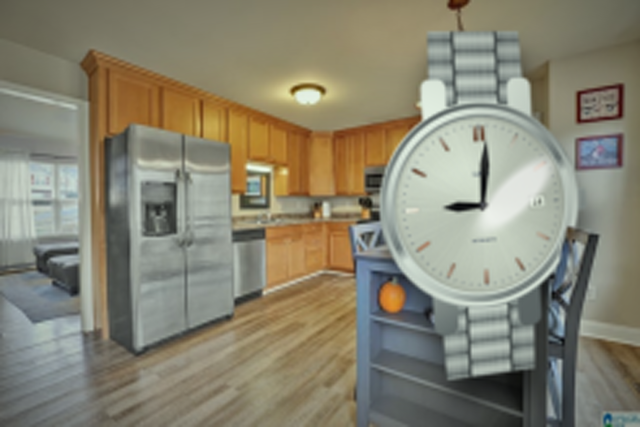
9:01
